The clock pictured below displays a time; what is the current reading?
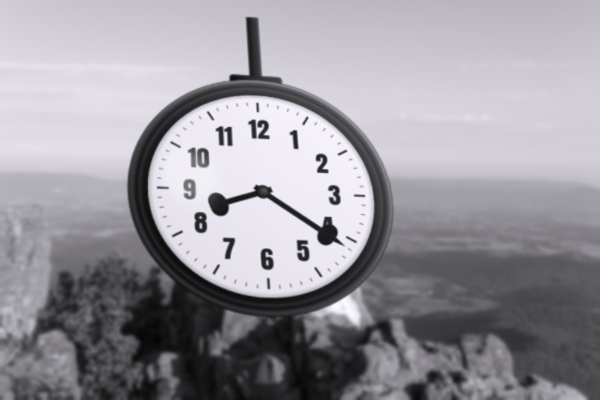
8:21
